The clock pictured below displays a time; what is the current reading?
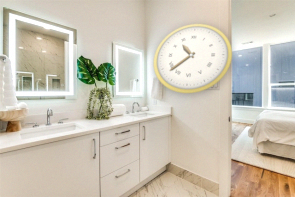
10:38
